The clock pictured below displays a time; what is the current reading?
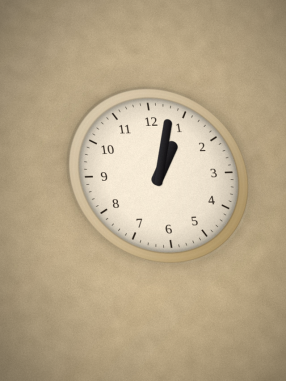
1:03
